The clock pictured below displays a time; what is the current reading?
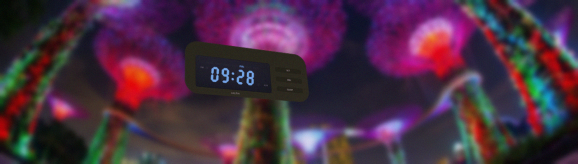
9:28
